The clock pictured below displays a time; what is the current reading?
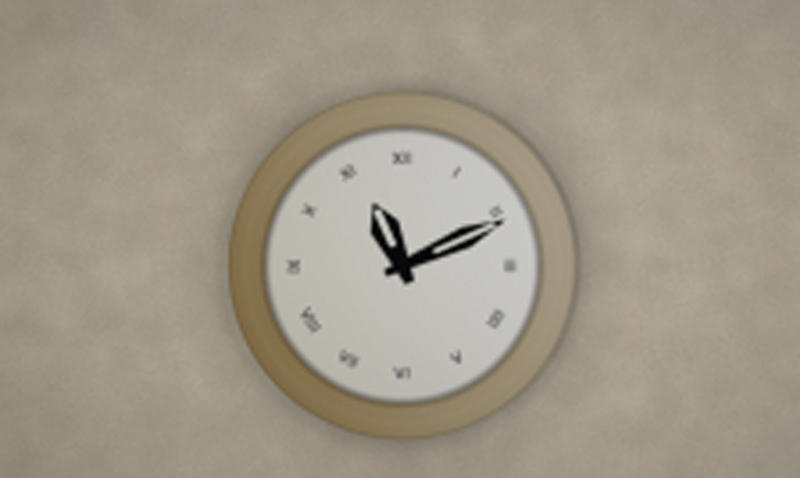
11:11
